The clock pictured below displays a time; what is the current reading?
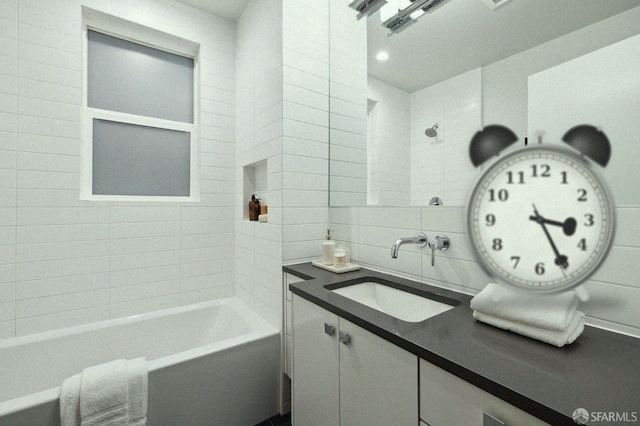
3:25:26
